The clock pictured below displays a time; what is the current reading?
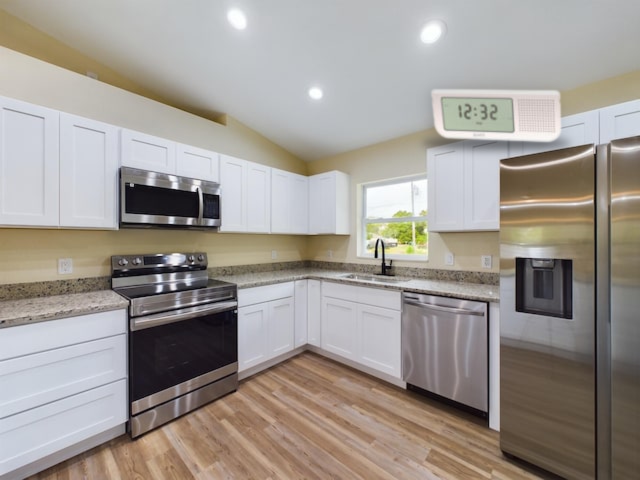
12:32
